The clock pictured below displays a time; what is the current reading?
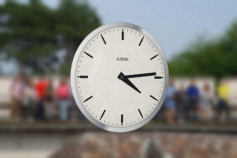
4:14
